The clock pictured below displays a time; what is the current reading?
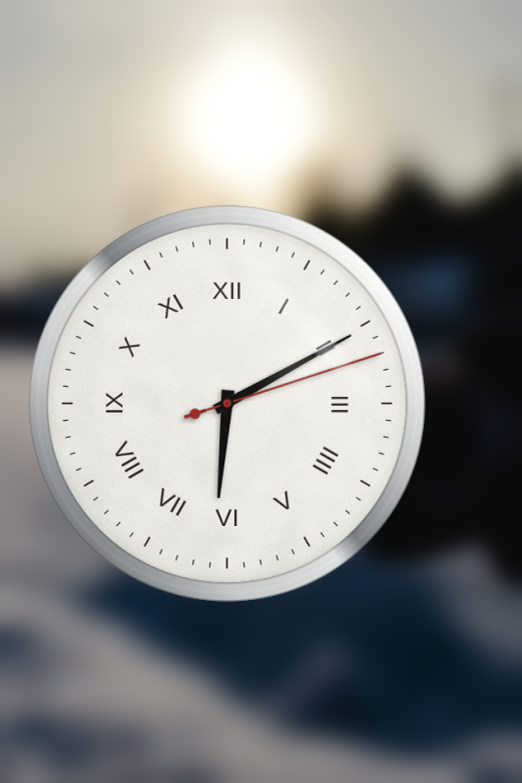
6:10:12
